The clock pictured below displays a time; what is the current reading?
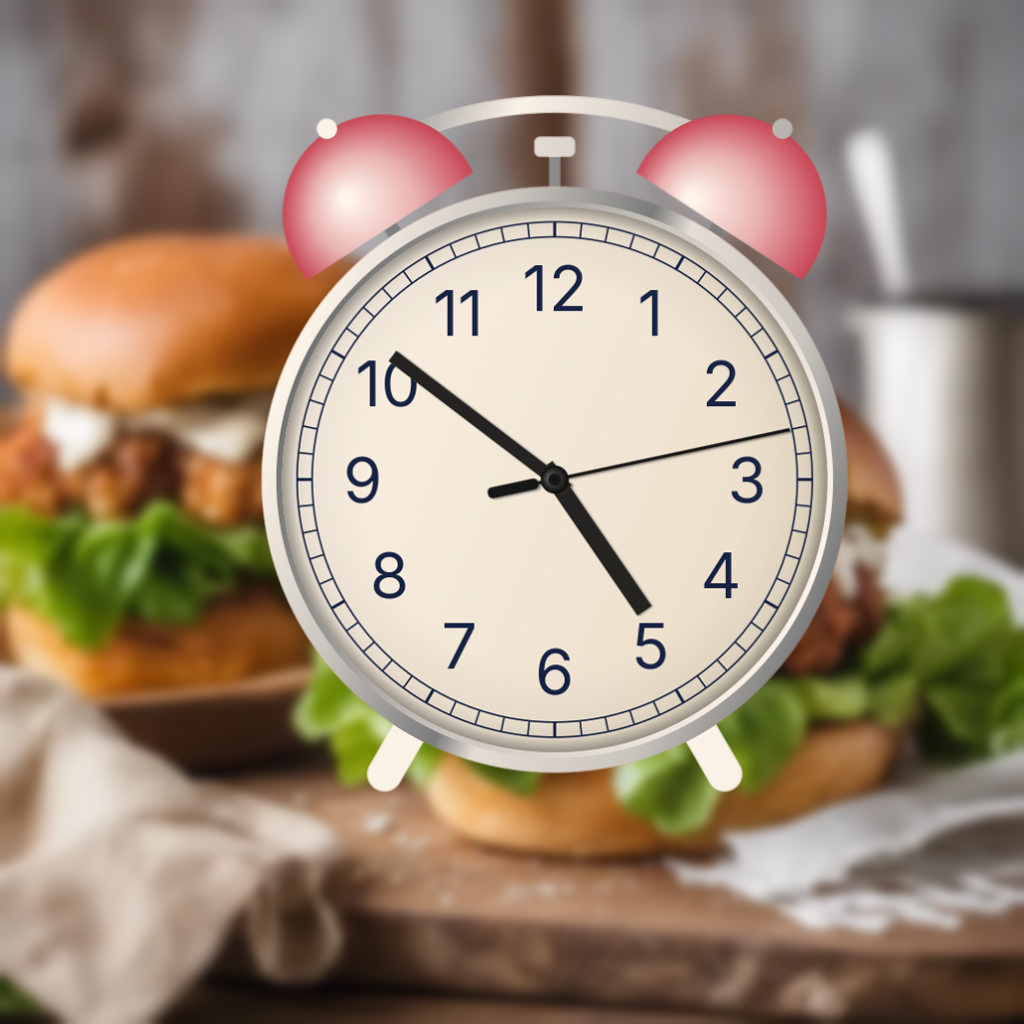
4:51:13
